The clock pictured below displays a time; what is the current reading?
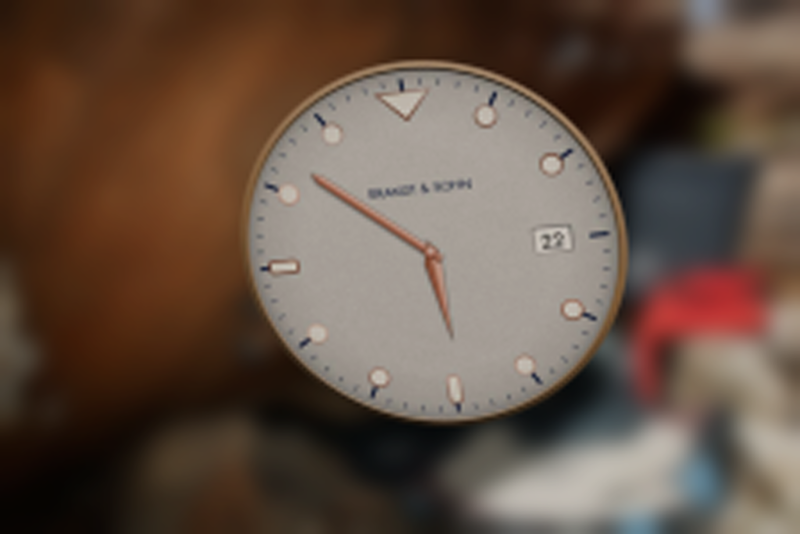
5:52
